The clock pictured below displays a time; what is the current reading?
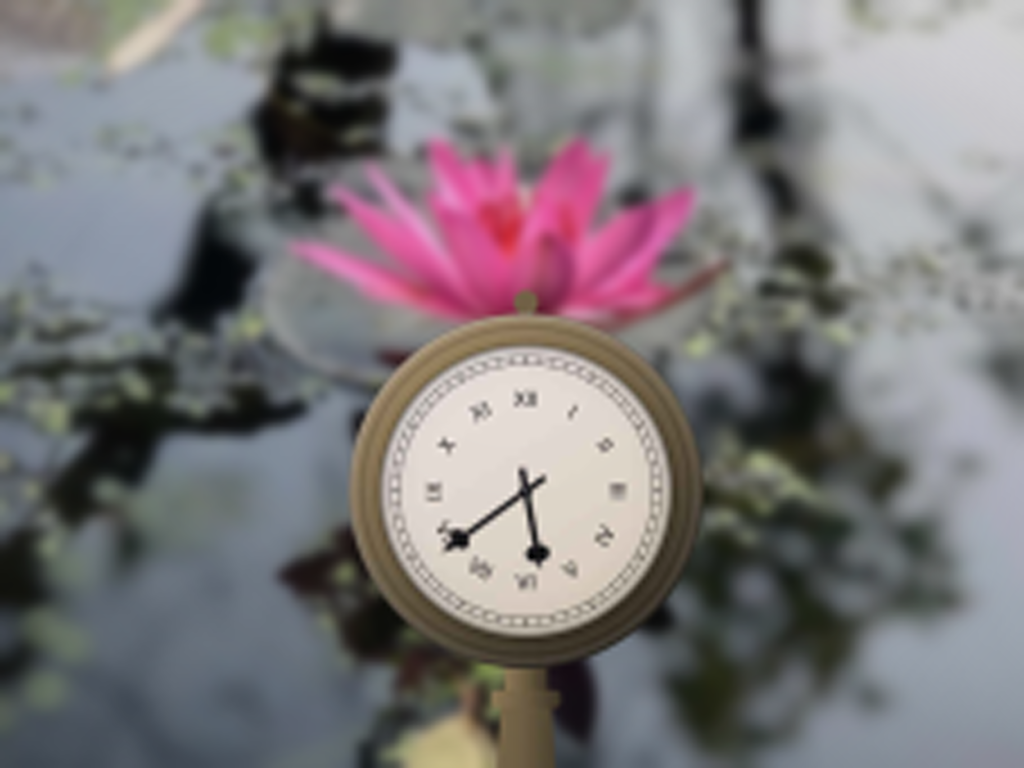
5:39
